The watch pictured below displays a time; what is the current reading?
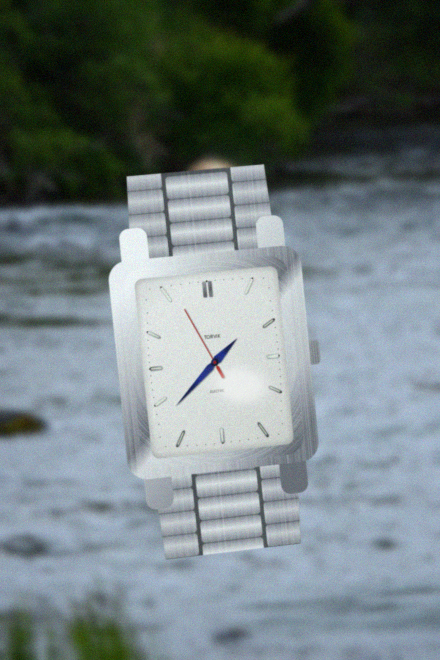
1:37:56
